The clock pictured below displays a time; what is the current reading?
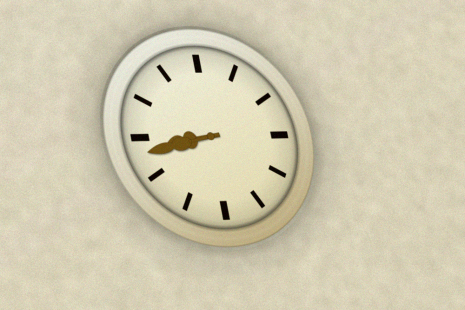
8:43
